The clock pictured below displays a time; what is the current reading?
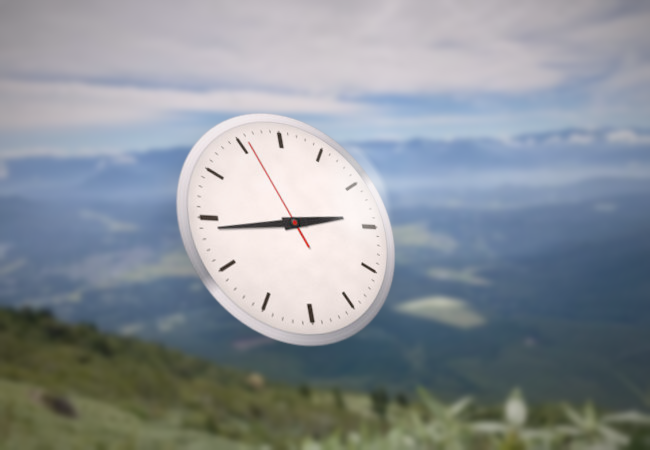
2:43:56
